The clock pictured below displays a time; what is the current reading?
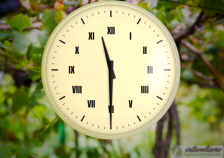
11:30
